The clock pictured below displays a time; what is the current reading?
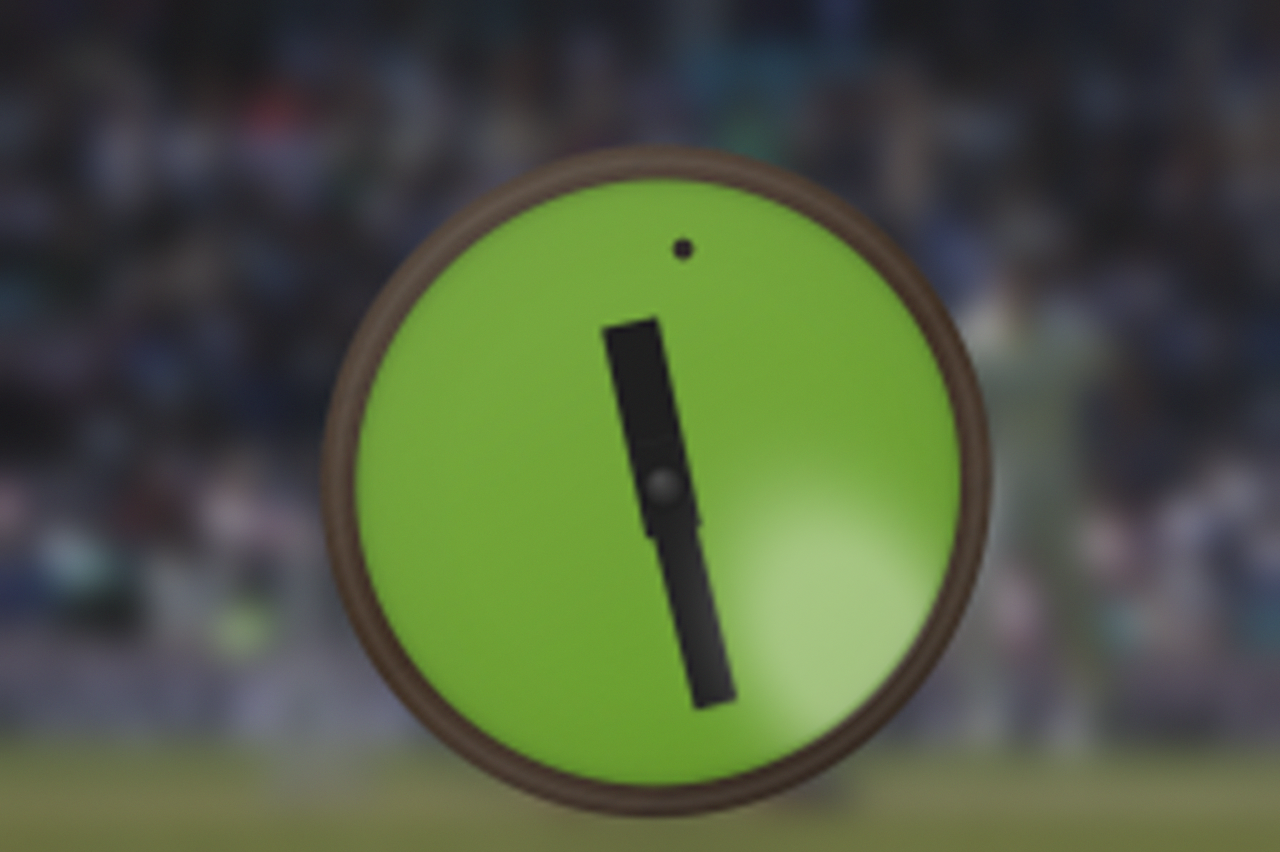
11:27
